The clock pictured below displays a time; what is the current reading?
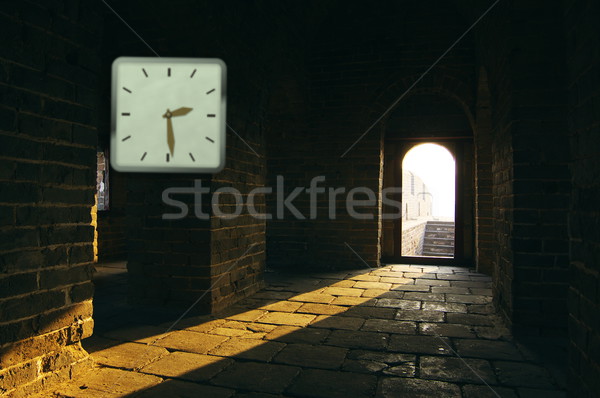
2:29
